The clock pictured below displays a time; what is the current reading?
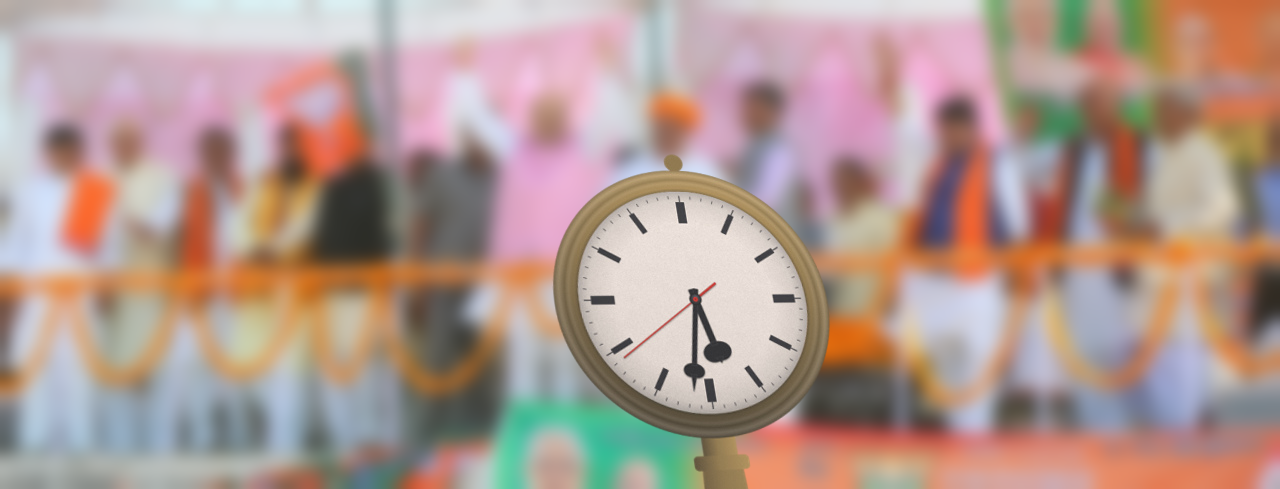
5:31:39
